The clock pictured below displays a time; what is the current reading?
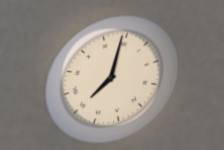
6:59
